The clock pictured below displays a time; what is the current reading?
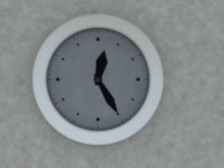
12:25
